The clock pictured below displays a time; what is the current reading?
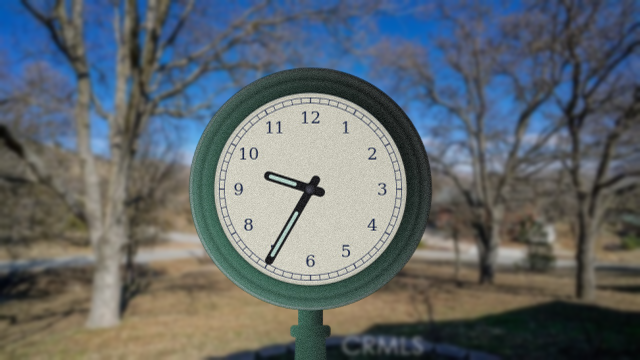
9:35
